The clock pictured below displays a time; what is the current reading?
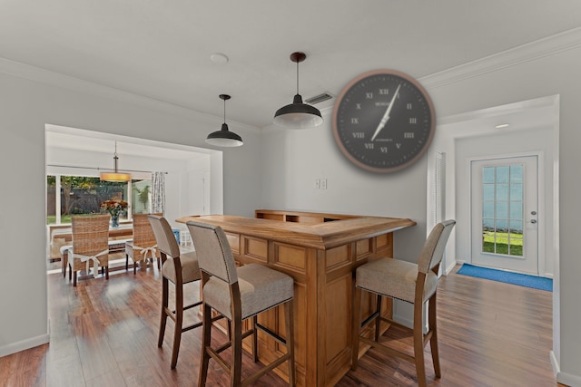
7:04
